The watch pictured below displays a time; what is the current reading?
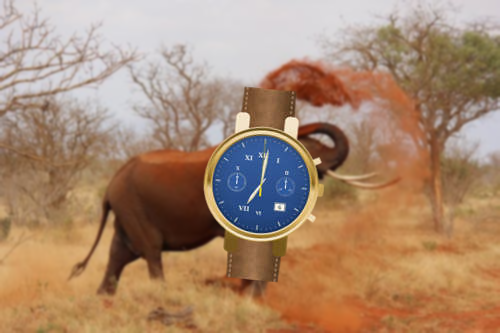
7:01
